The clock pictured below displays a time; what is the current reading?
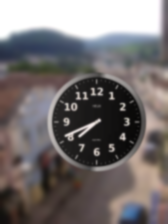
7:41
